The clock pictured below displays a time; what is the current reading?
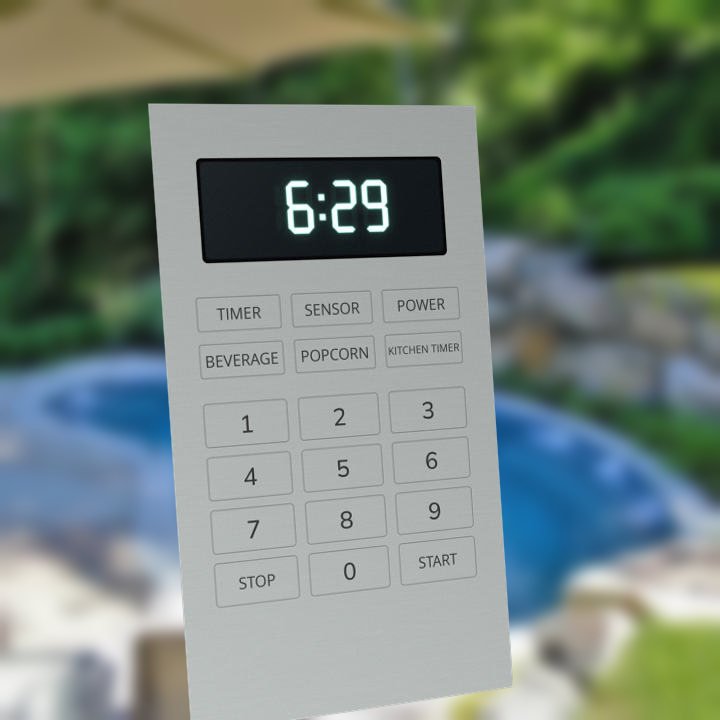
6:29
